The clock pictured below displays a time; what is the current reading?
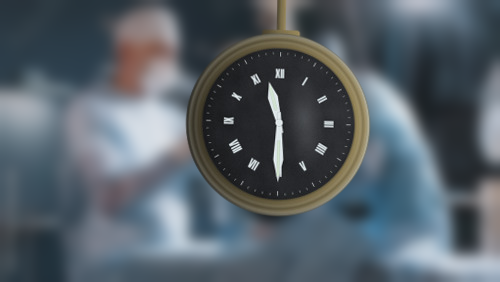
11:30
